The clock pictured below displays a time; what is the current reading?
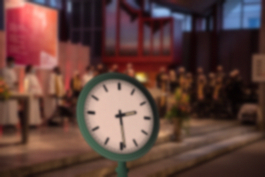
2:29
